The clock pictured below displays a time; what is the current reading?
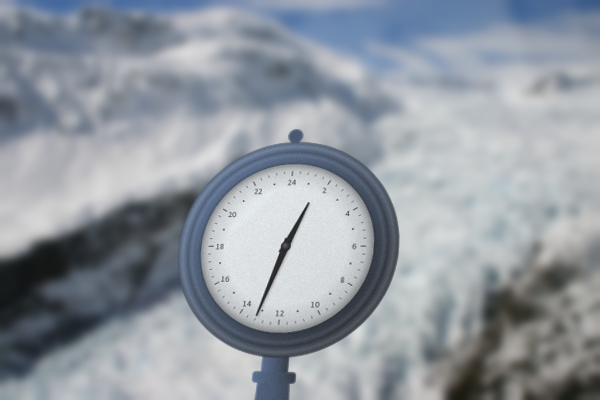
1:33
